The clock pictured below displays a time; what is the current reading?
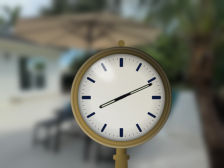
8:11
